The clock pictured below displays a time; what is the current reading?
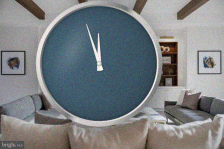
11:57
